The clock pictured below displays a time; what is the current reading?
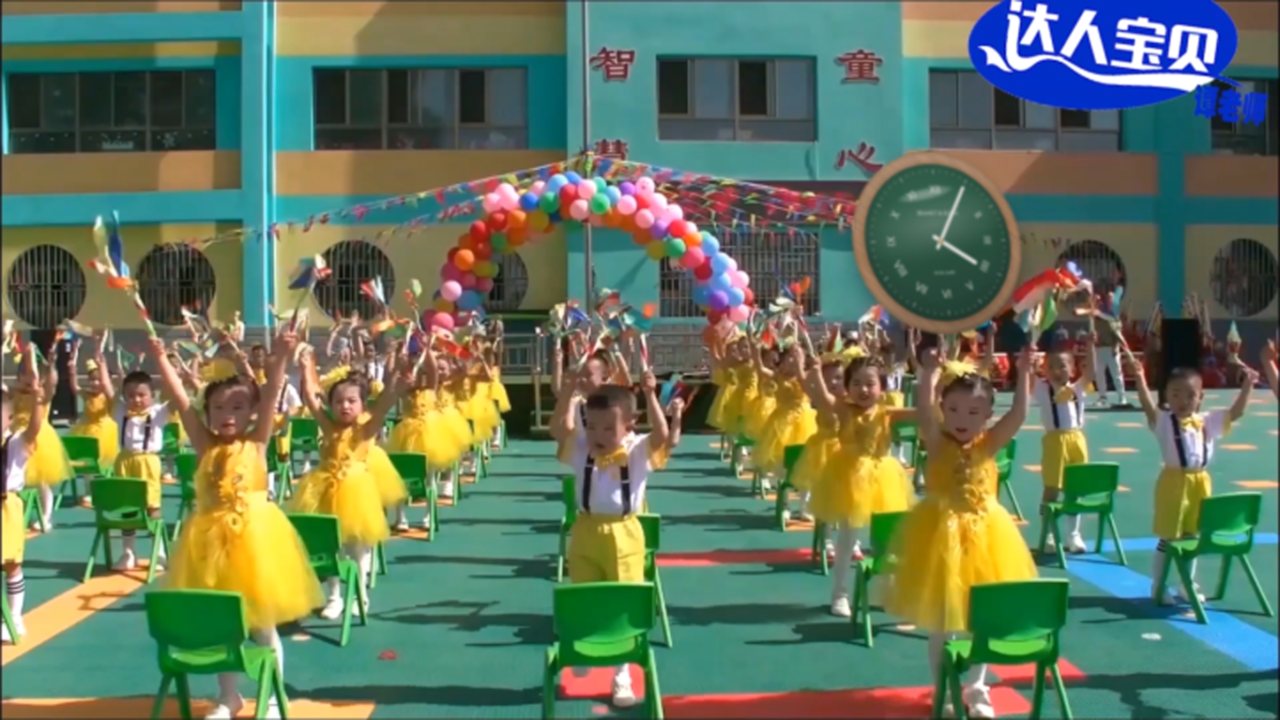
4:05
